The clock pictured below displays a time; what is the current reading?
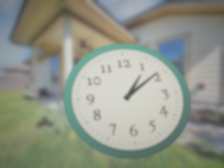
1:09
